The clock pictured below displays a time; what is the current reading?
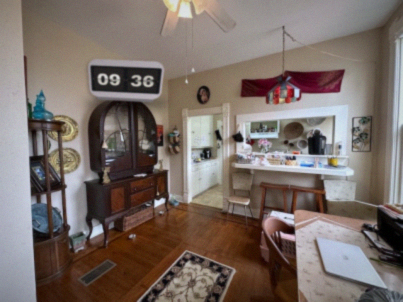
9:36
